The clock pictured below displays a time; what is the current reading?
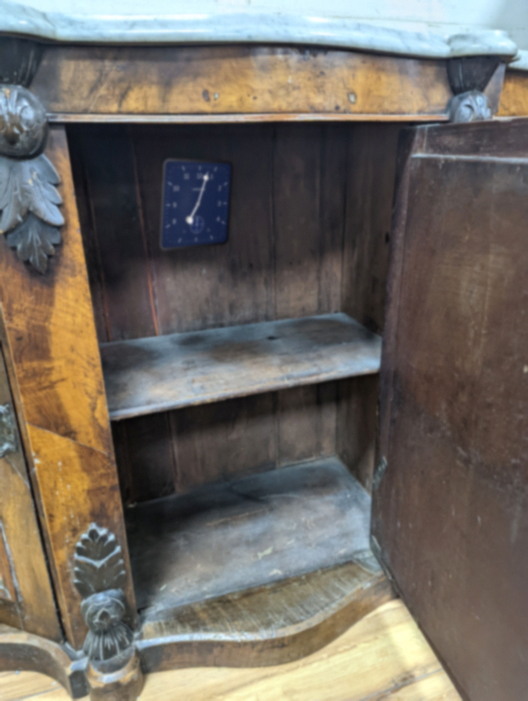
7:03
